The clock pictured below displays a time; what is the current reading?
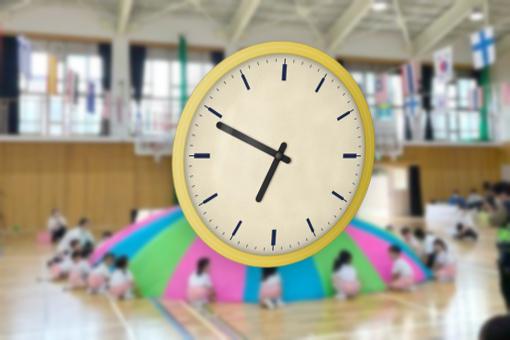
6:49
